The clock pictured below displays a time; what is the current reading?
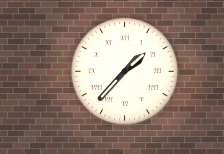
1:37
